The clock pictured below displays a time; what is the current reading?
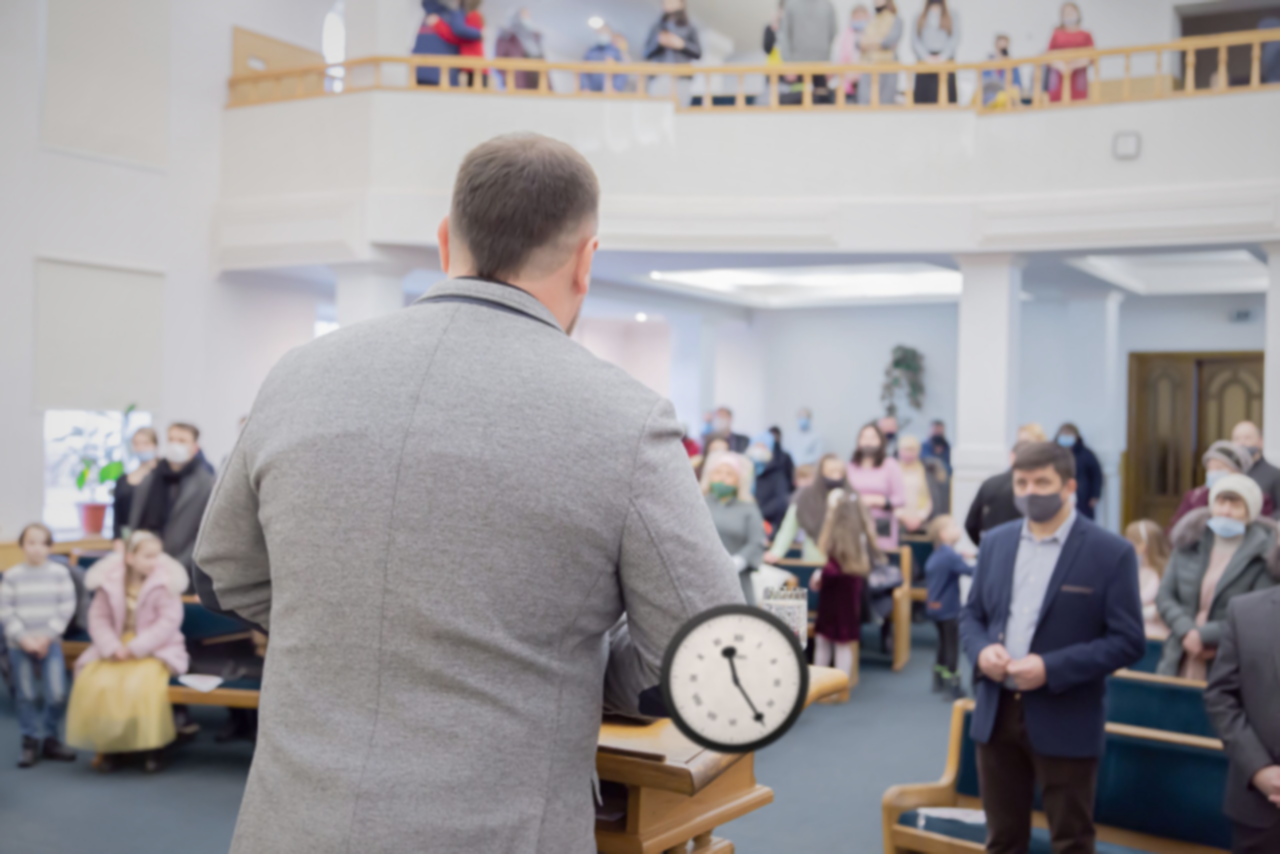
11:24
